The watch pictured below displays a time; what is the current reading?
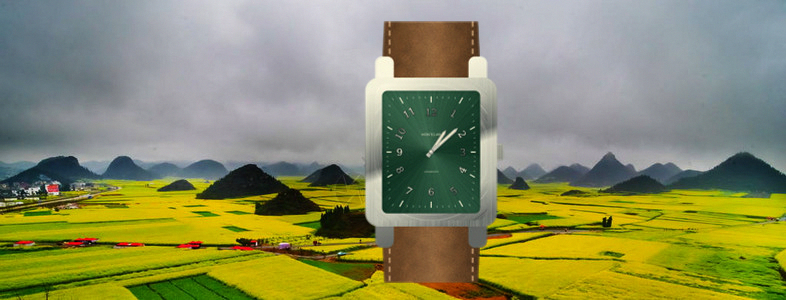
1:08
